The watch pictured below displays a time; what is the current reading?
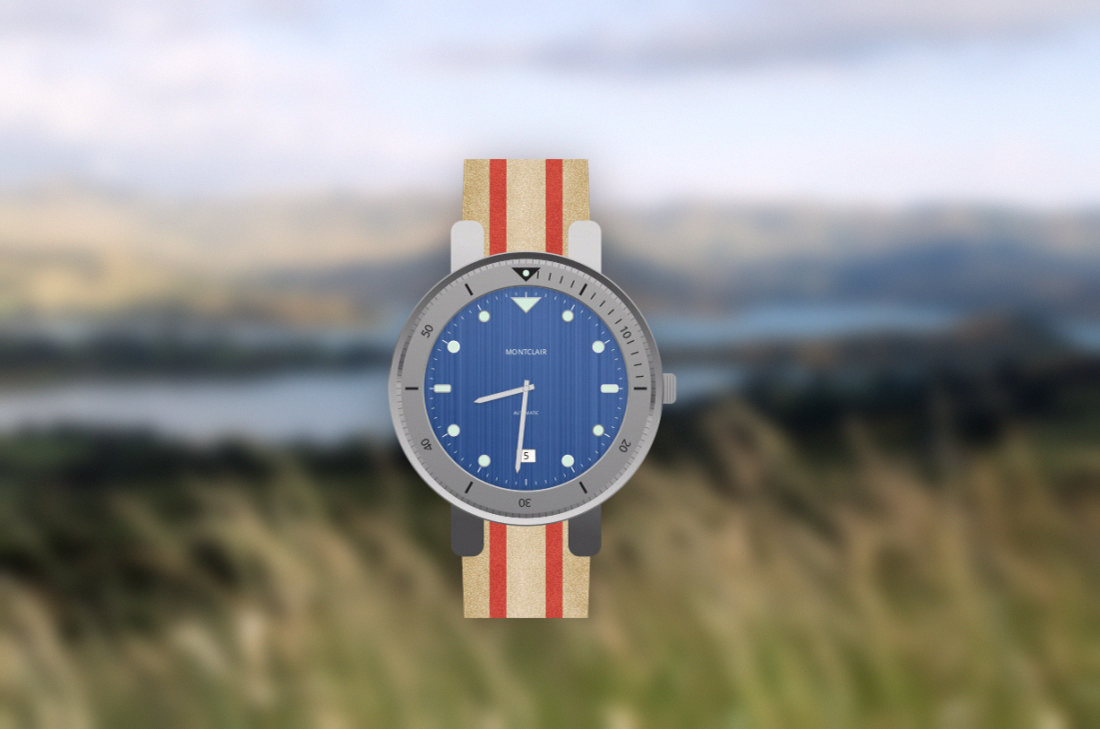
8:31
